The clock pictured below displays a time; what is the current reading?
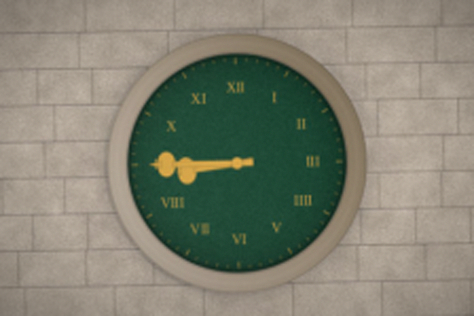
8:45
